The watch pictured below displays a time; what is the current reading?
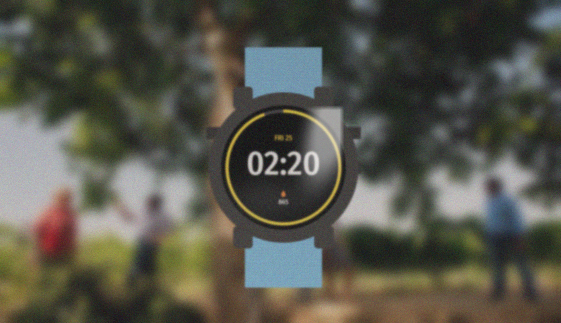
2:20
